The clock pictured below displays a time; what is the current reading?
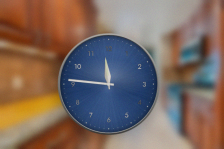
11:46
